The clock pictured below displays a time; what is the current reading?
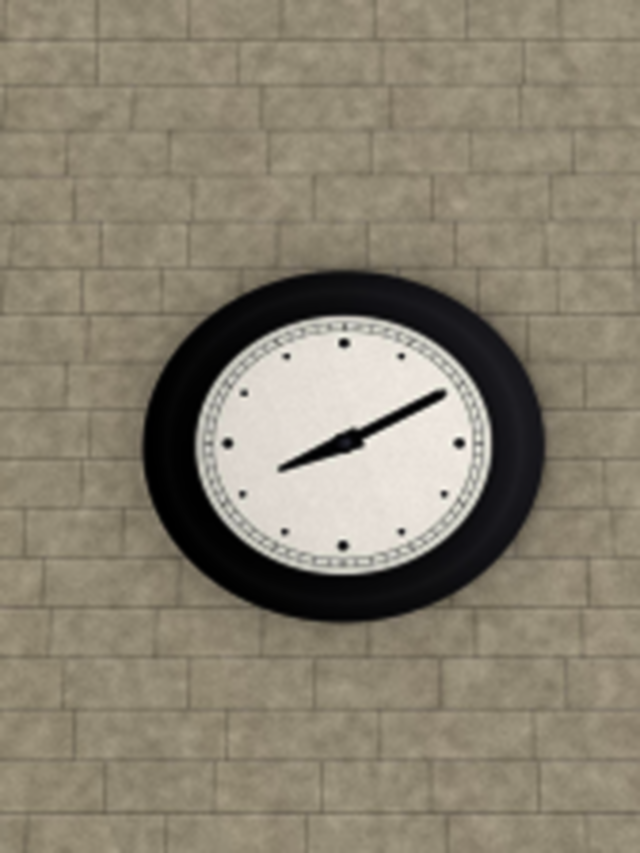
8:10
